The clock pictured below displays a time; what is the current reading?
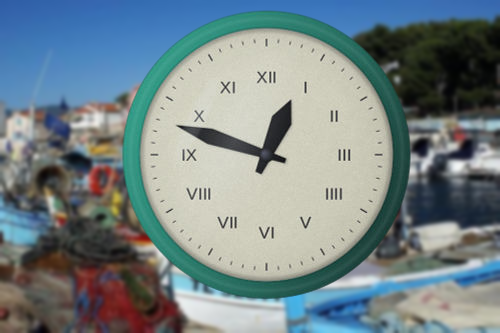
12:48
